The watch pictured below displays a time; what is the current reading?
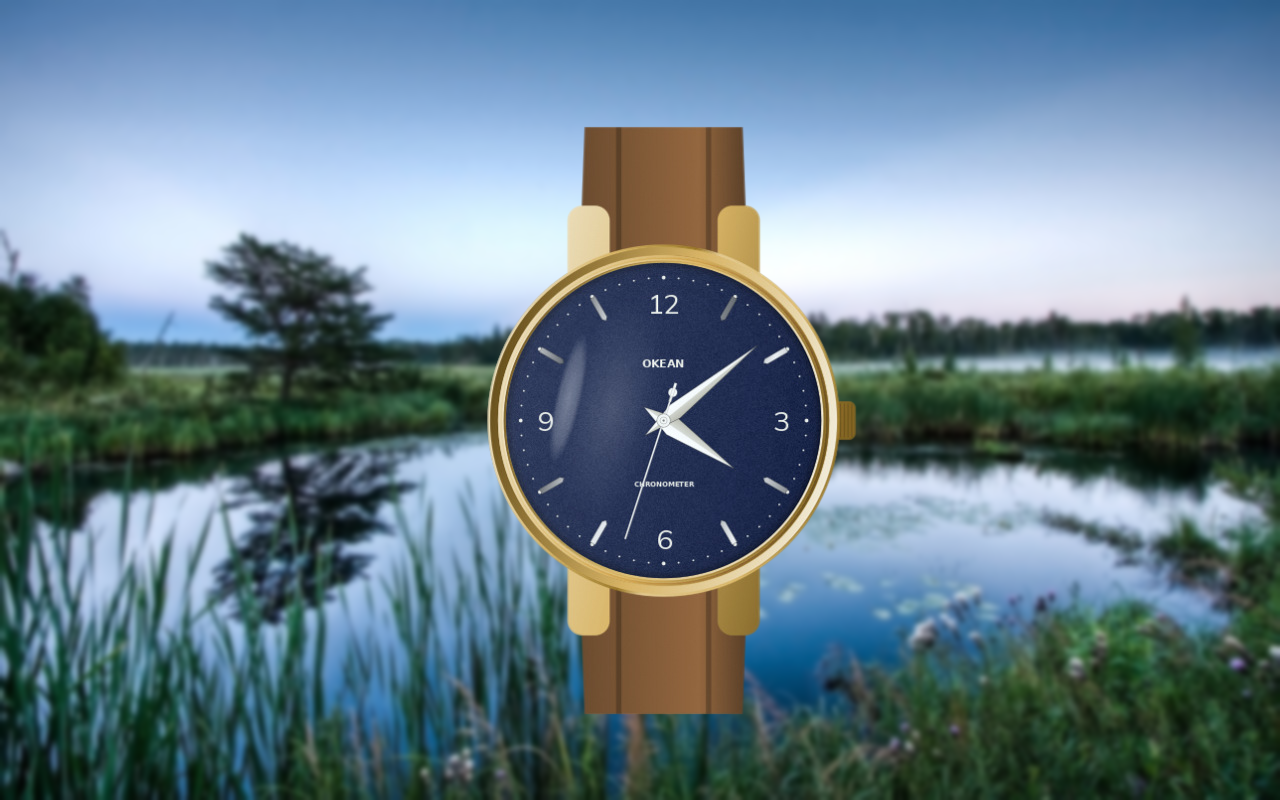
4:08:33
